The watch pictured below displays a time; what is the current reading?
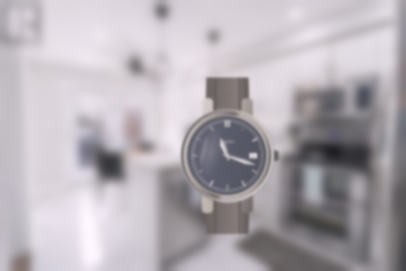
11:18
